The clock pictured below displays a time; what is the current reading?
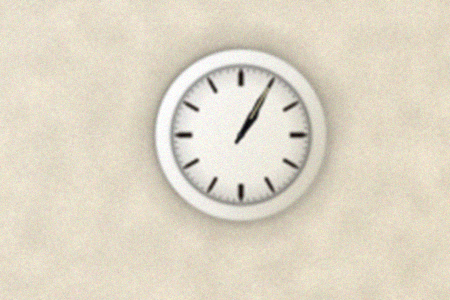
1:05
